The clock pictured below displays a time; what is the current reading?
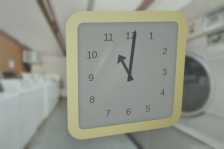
11:01
